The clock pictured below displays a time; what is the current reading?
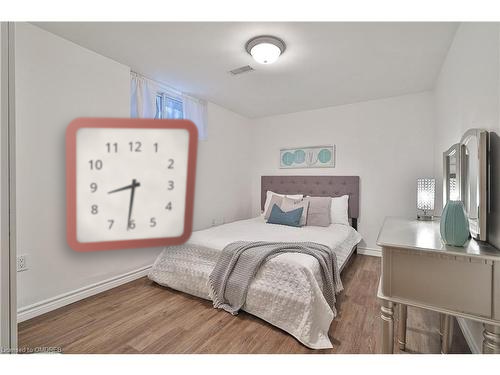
8:31
